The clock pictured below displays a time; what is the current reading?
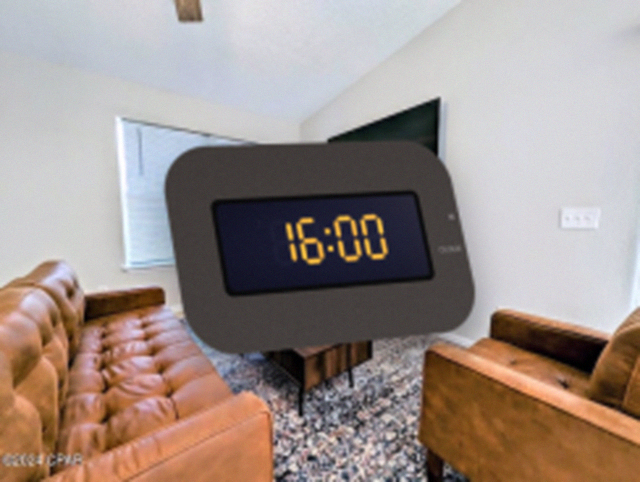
16:00
